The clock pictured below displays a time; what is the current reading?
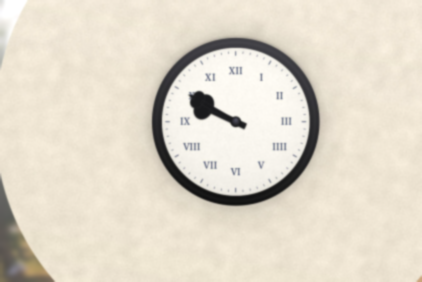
9:50
